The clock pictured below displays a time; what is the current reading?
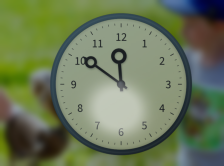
11:51
